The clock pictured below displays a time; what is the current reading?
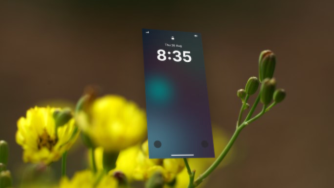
8:35
